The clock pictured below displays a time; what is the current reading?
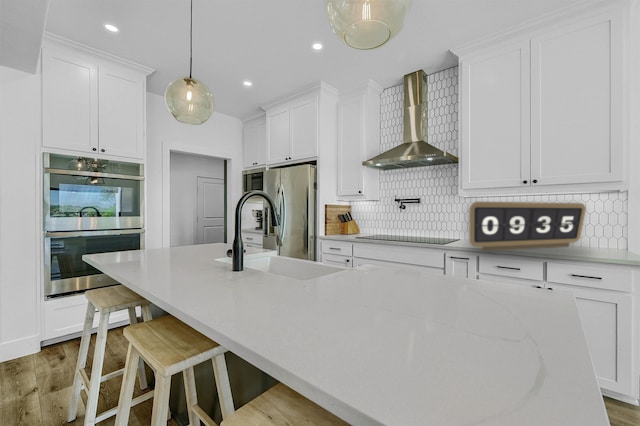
9:35
